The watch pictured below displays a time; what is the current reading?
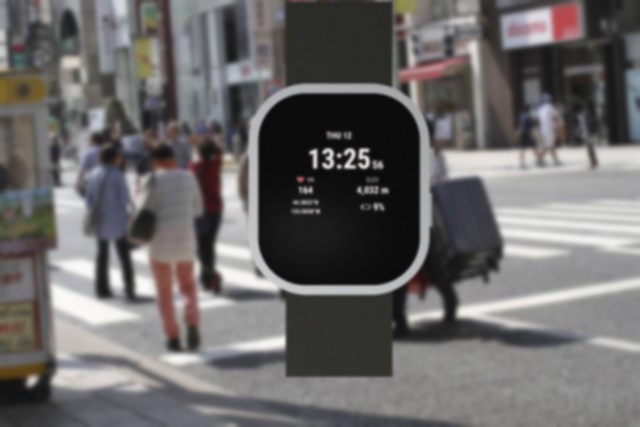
13:25
